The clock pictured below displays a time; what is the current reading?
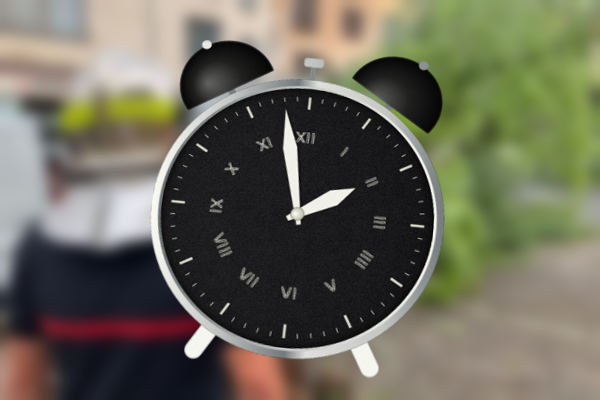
1:58
